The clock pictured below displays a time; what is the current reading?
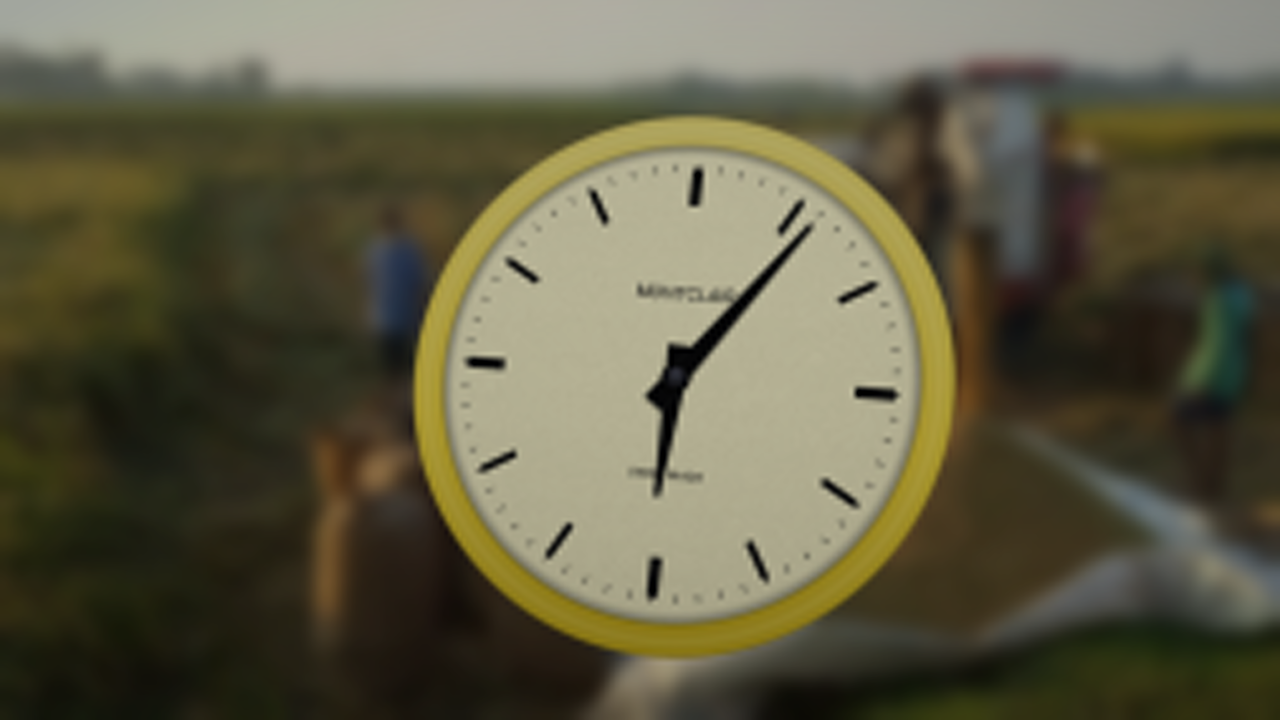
6:06
